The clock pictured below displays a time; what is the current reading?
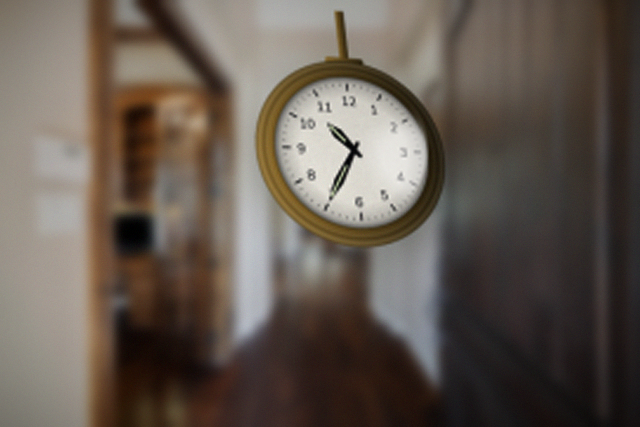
10:35
